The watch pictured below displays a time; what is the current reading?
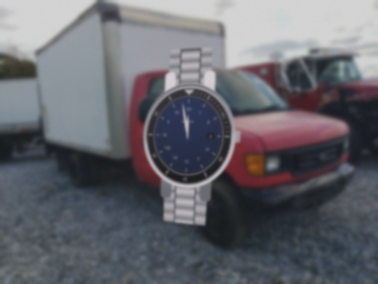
11:58
